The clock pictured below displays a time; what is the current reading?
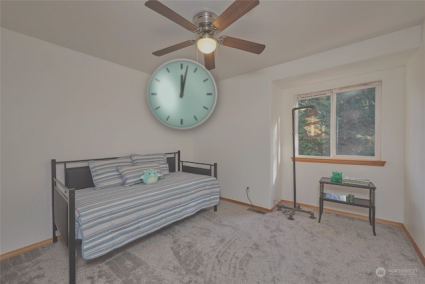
12:02
